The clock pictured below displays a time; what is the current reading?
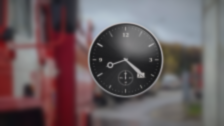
8:22
